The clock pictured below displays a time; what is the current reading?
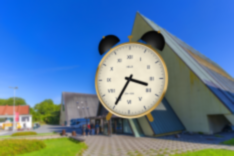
3:35
